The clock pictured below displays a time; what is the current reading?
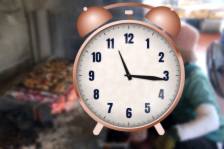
11:16
